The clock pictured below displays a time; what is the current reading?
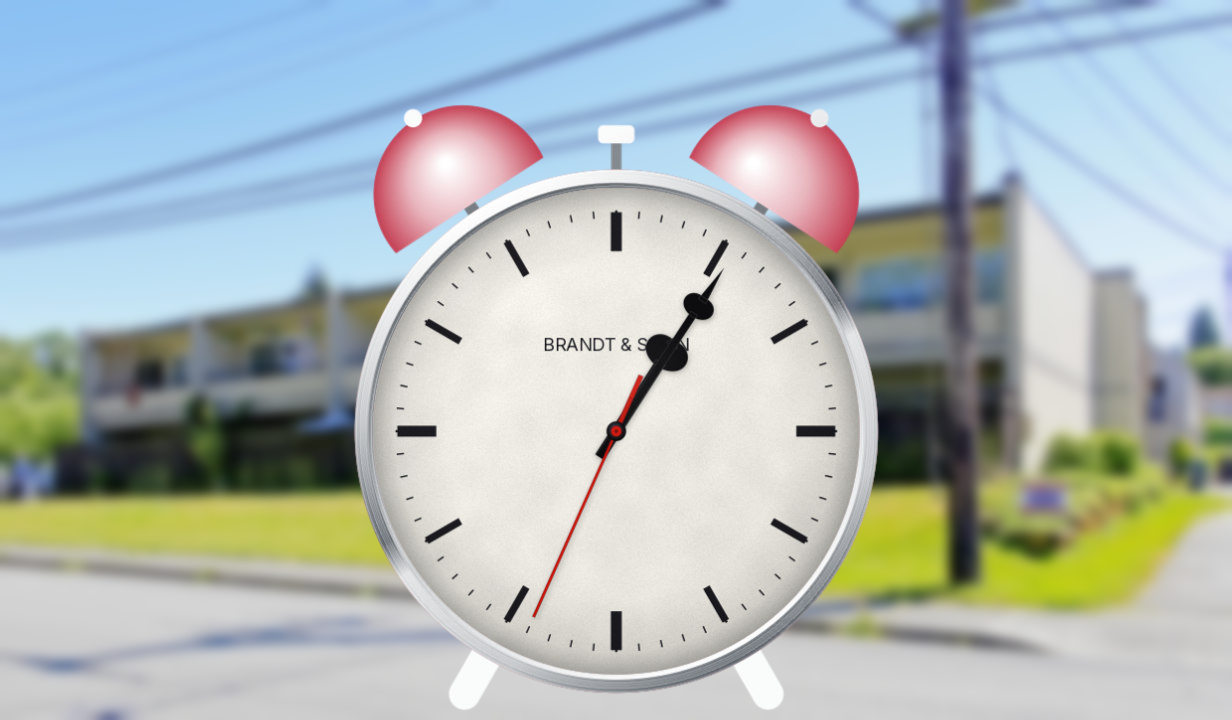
1:05:34
